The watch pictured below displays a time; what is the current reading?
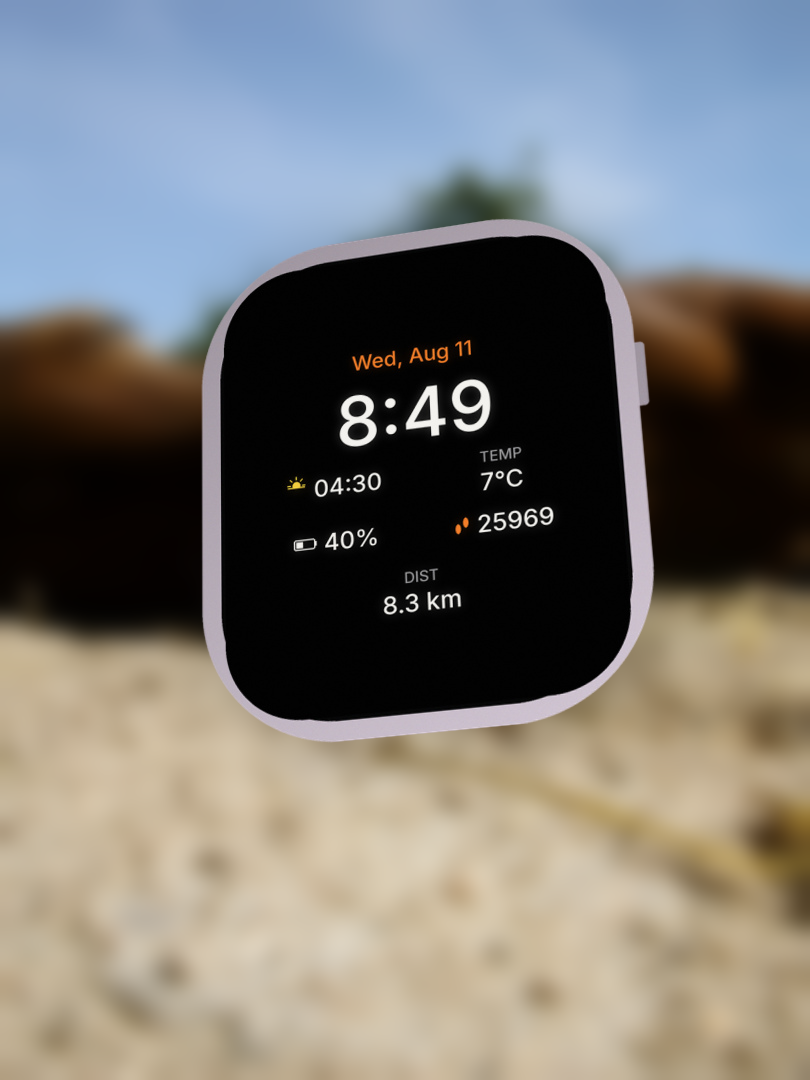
8:49
